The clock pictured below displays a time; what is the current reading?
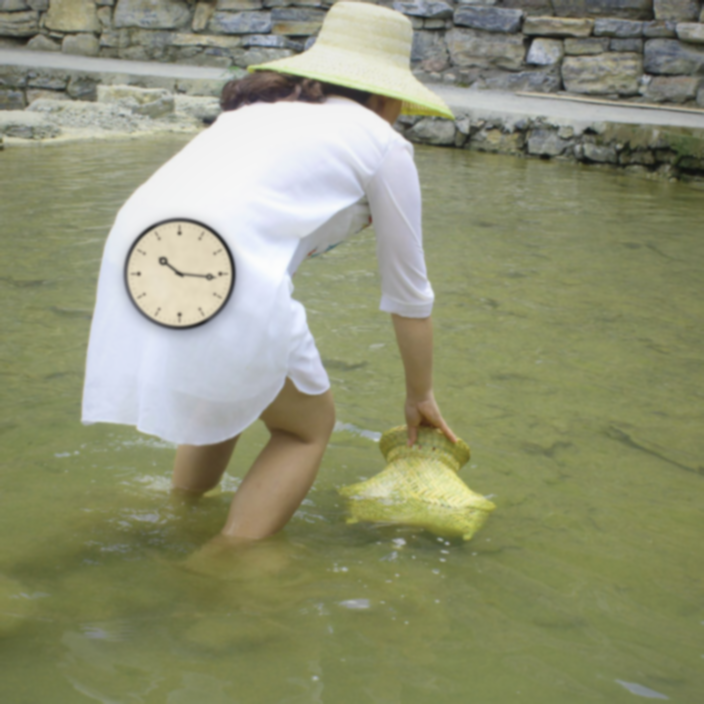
10:16
